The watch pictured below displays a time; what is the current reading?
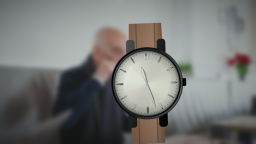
11:27
